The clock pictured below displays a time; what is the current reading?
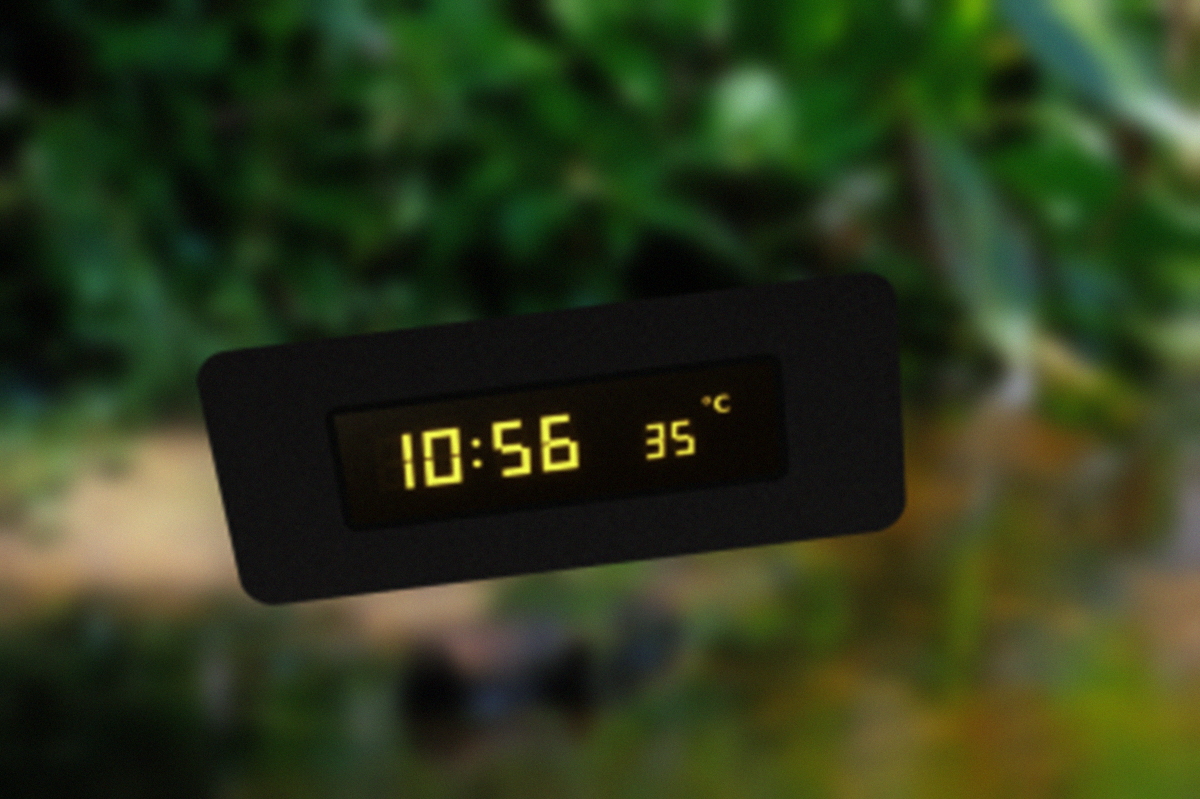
10:56
